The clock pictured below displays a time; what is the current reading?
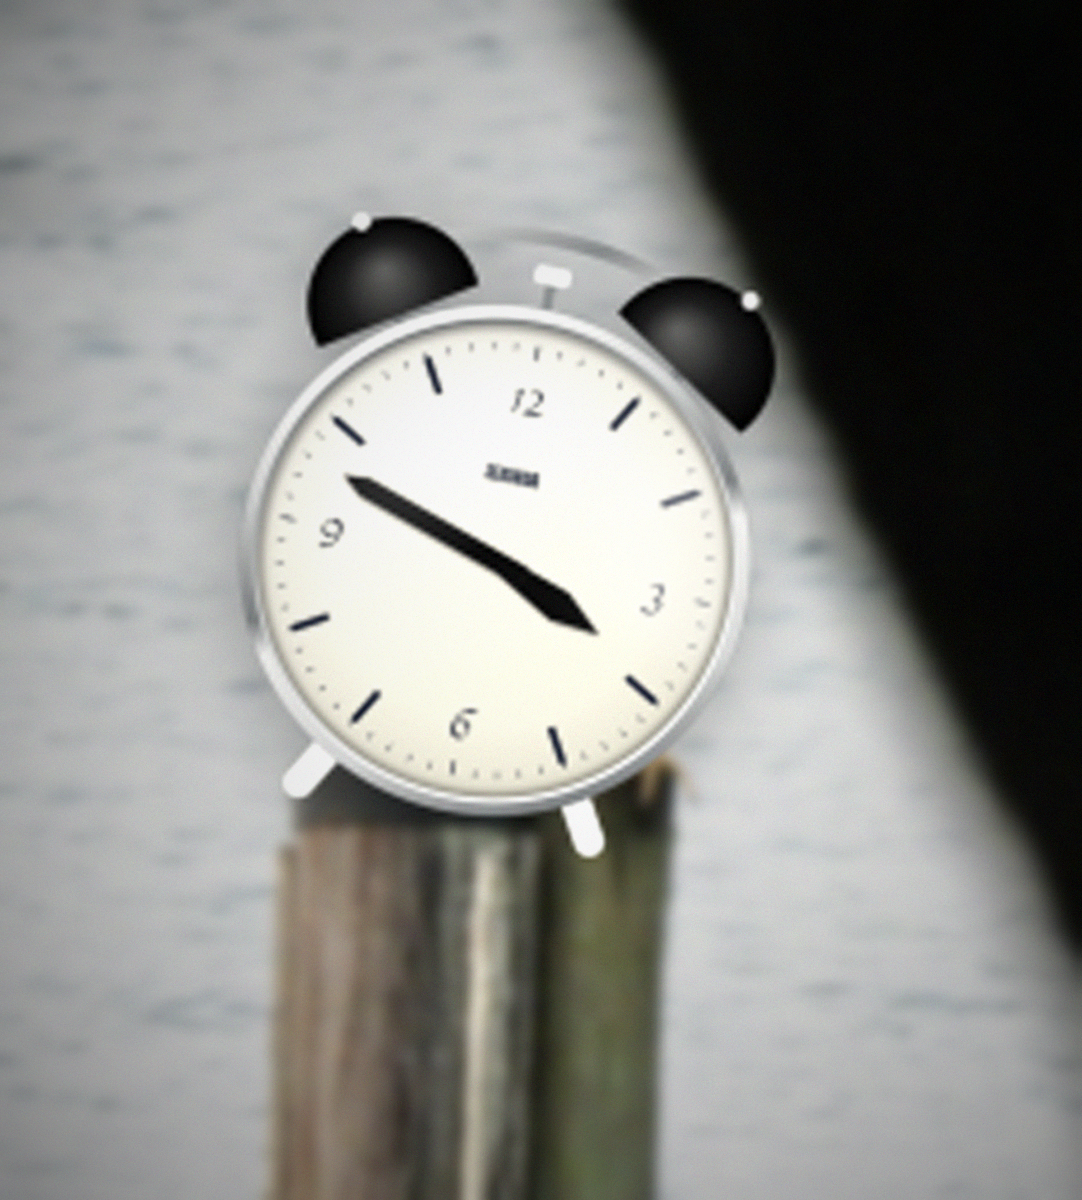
3:48
